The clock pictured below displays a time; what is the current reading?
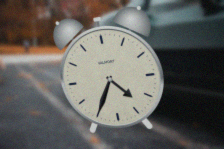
4:35
